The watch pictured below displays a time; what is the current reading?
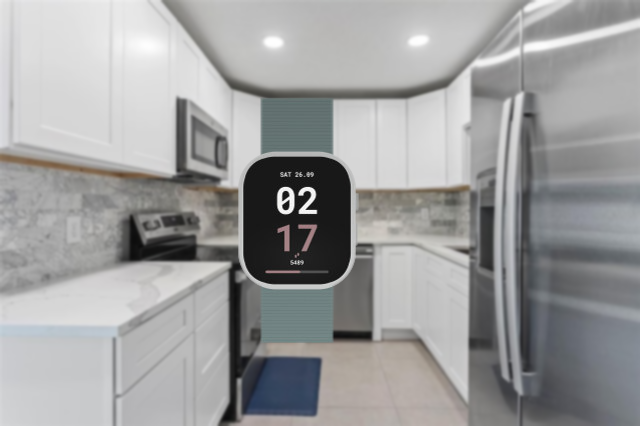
2:17
